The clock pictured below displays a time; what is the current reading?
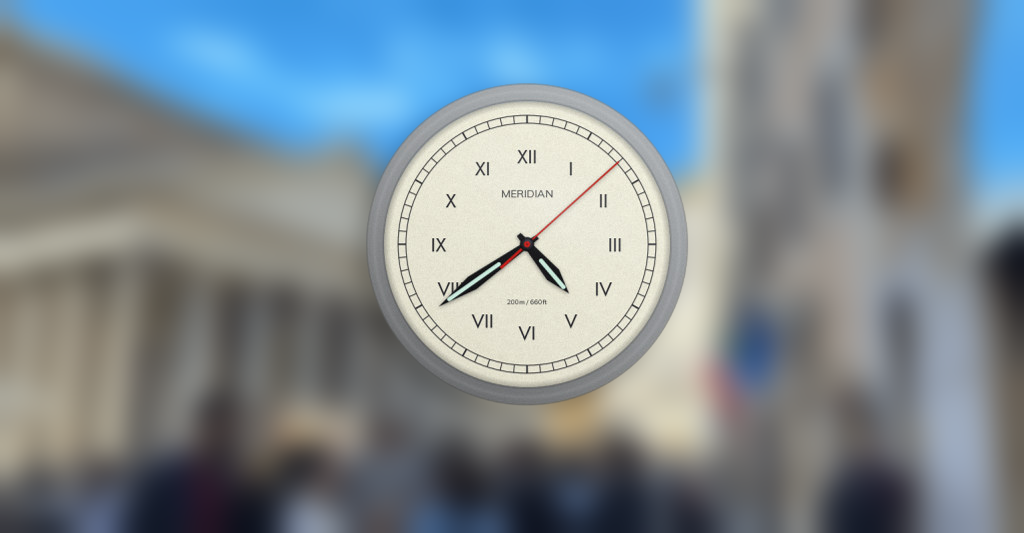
4:39:08
